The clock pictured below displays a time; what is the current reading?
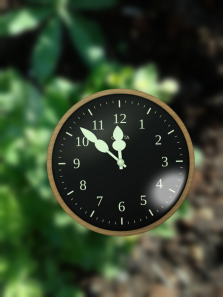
11:52
